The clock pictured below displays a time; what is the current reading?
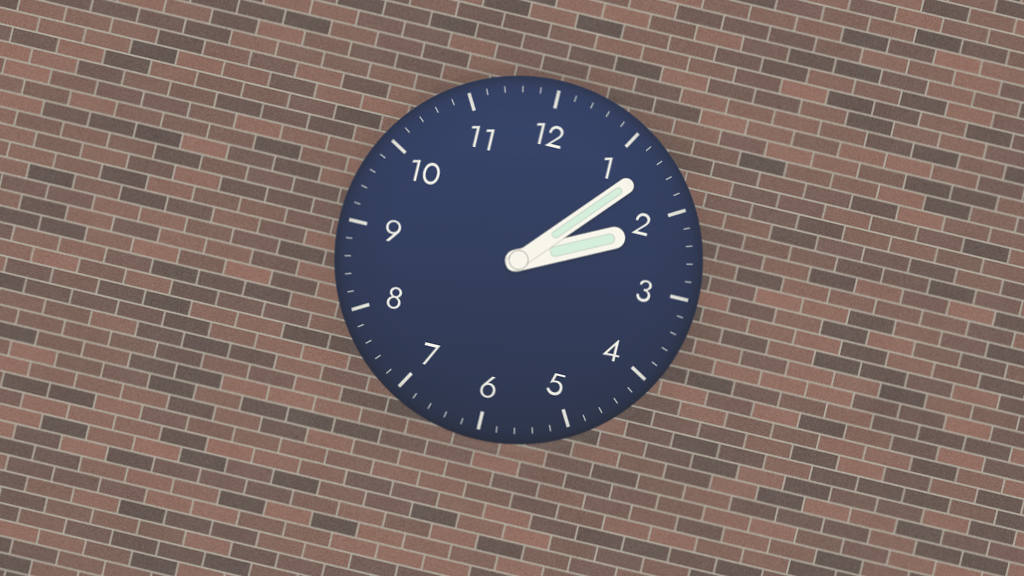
2:07
